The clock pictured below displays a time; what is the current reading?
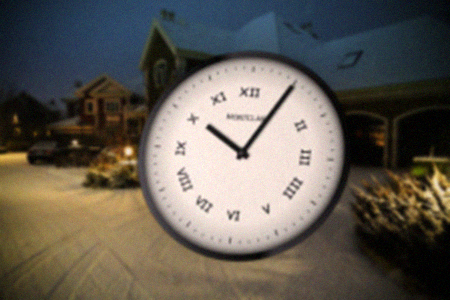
10:05
